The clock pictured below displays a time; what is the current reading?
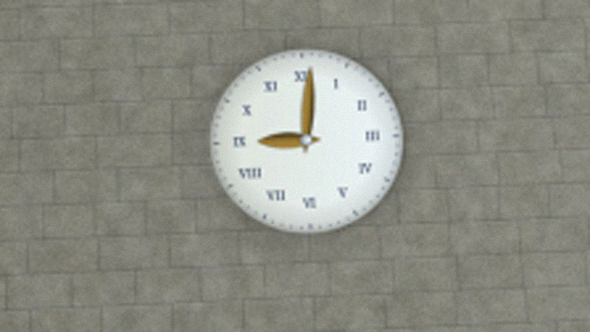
9:01
